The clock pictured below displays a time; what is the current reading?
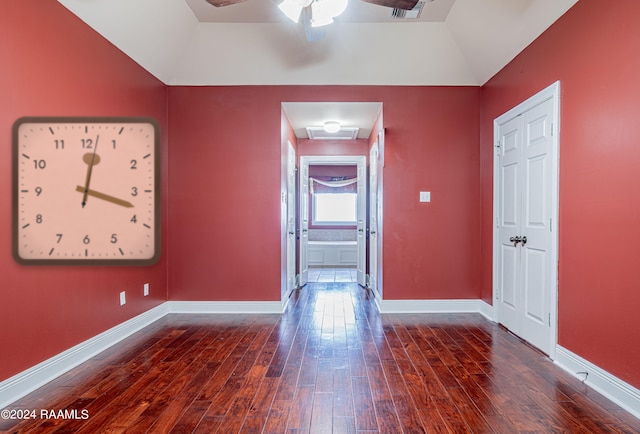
12:18:02
